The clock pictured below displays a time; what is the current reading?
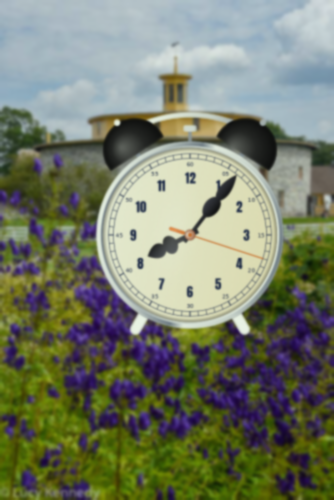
8:06:18
